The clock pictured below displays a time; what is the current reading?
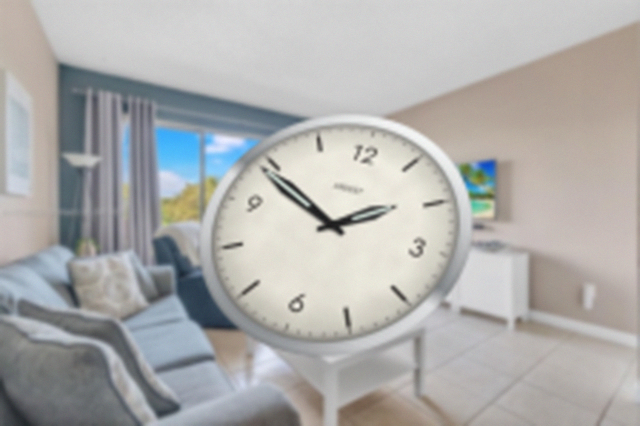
1:49
